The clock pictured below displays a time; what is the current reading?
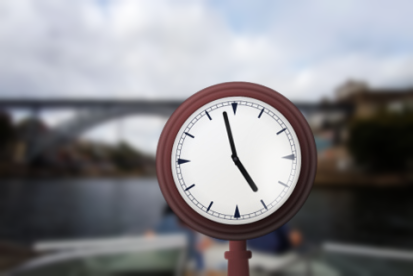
4:58
